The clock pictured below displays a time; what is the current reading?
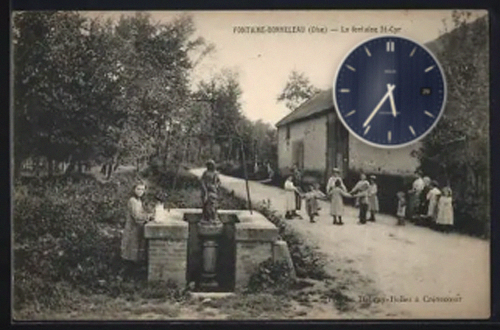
5:36
